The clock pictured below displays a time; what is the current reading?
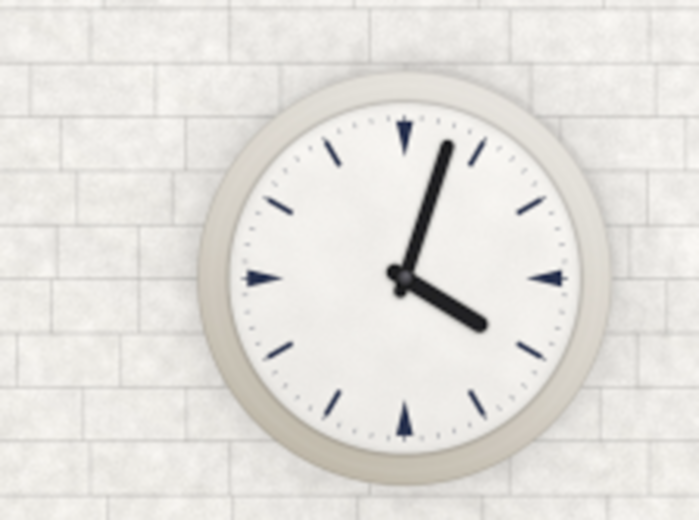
4:03
